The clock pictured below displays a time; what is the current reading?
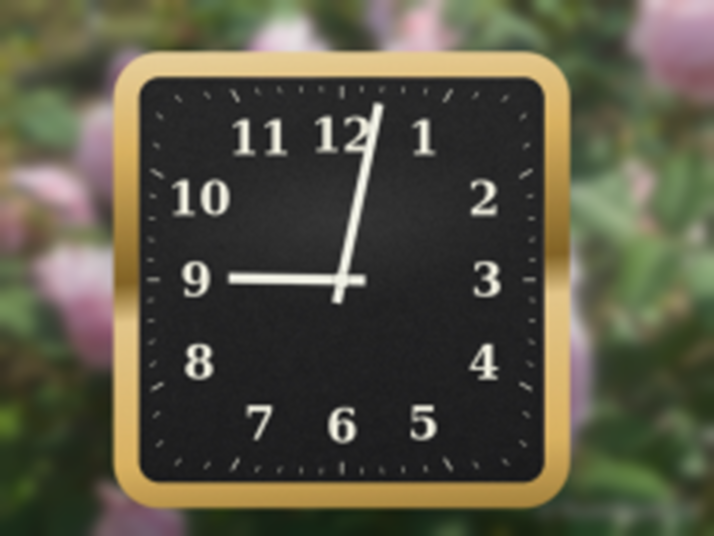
9:02
